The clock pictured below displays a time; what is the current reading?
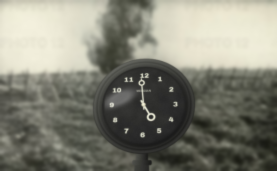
4:59
